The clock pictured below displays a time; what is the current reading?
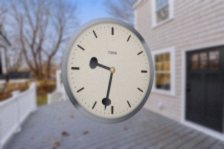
9:32
